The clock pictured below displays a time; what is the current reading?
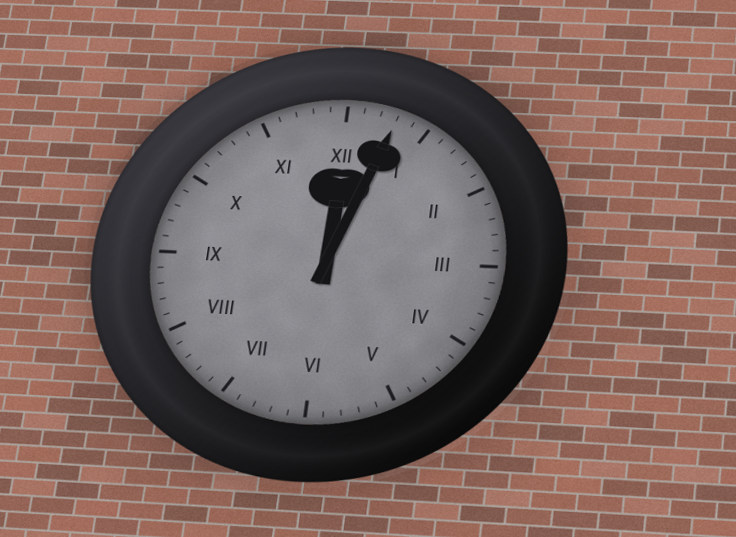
12:03
